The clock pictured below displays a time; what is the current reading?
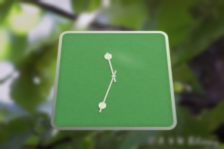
11:33
